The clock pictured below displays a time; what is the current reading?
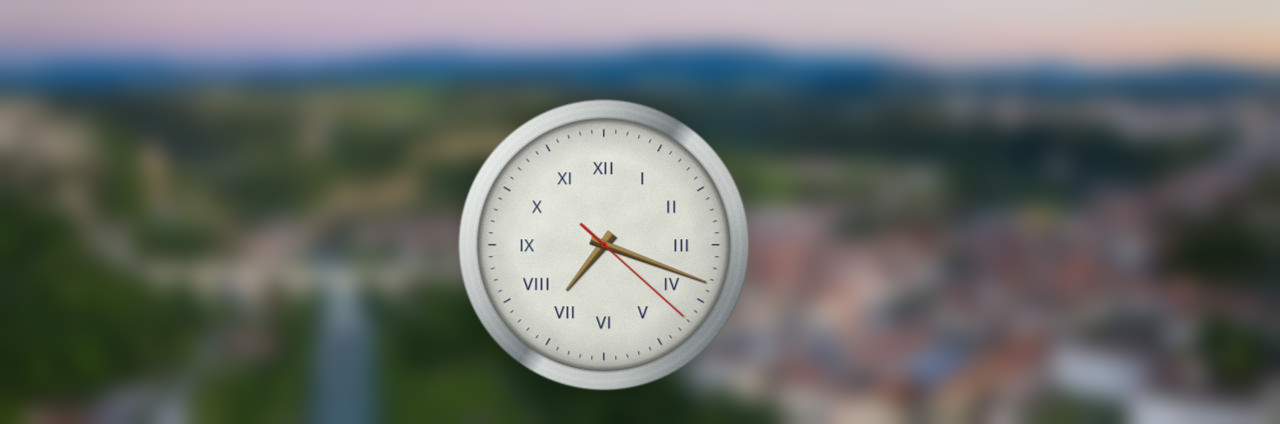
7:18:22
